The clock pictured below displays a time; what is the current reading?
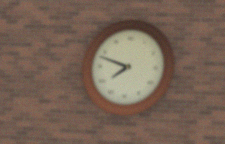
7:48
